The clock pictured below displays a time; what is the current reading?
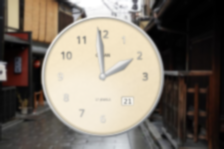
1:59
